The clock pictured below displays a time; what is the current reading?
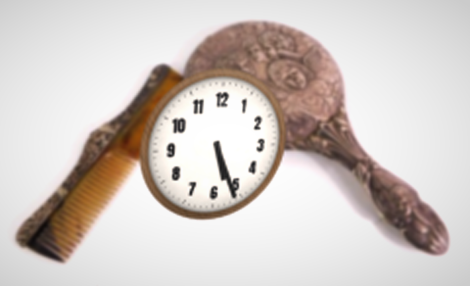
5:26
